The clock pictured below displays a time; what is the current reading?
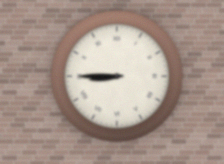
8:45
